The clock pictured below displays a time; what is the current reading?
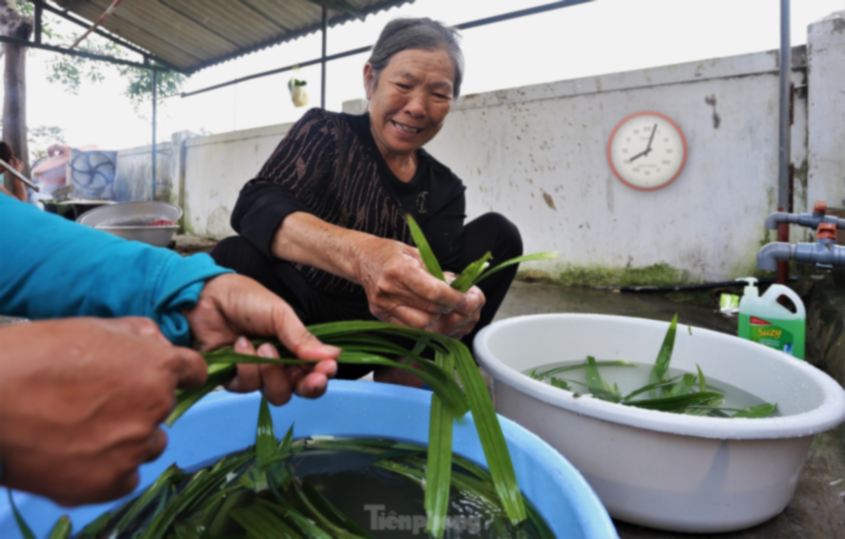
8:03
